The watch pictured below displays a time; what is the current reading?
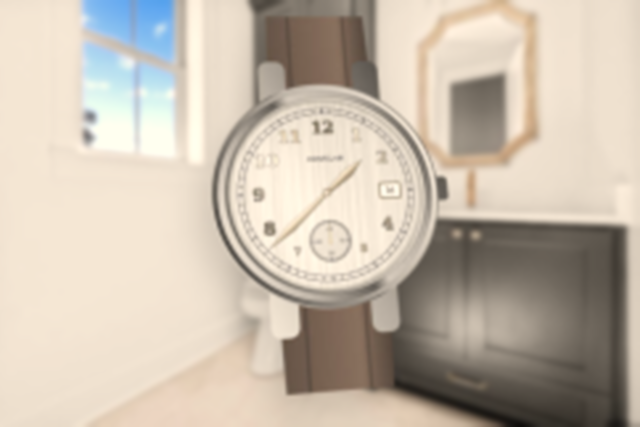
1:38
